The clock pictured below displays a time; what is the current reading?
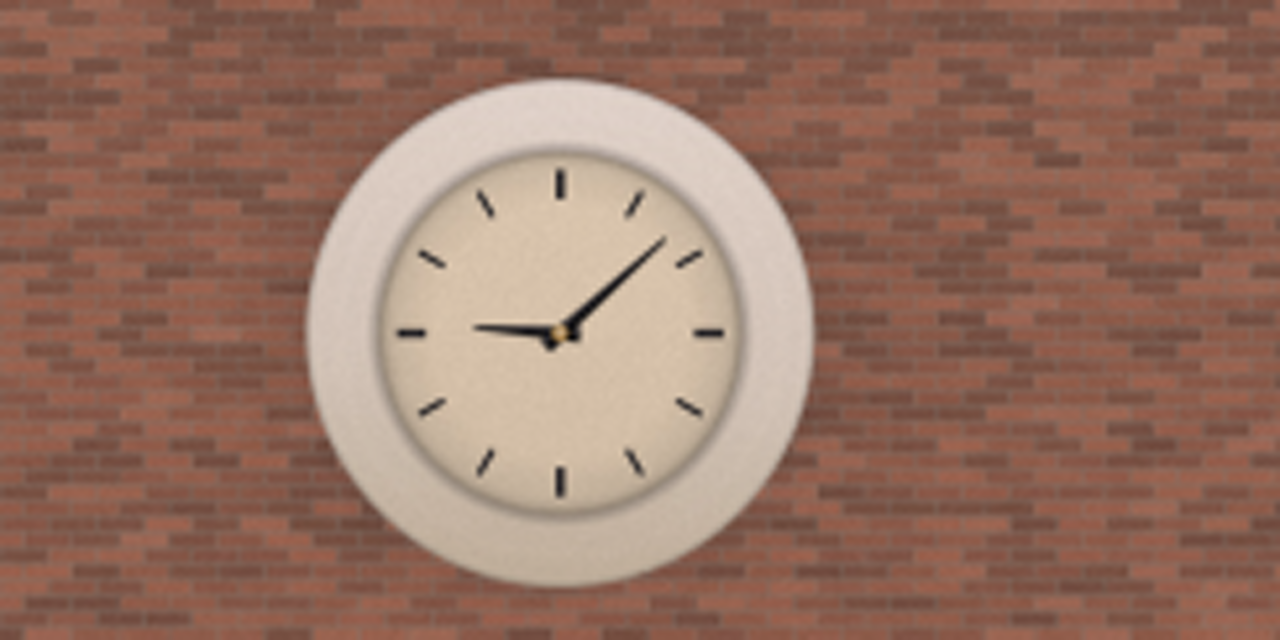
9:08
